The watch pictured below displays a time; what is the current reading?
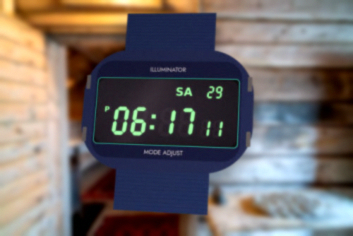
6:17:11
